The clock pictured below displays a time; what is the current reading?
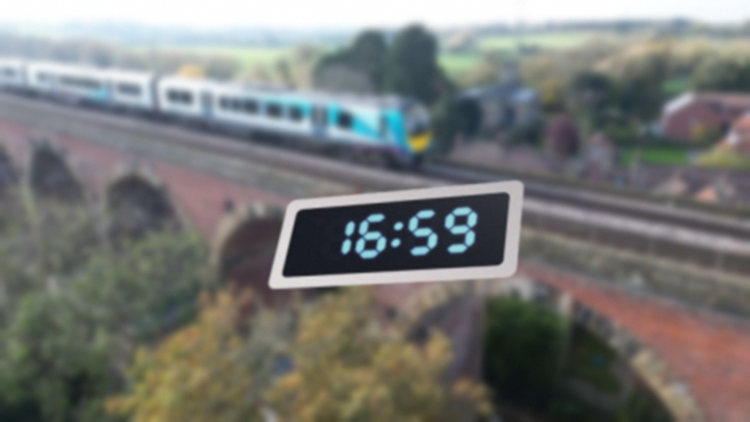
16:59
